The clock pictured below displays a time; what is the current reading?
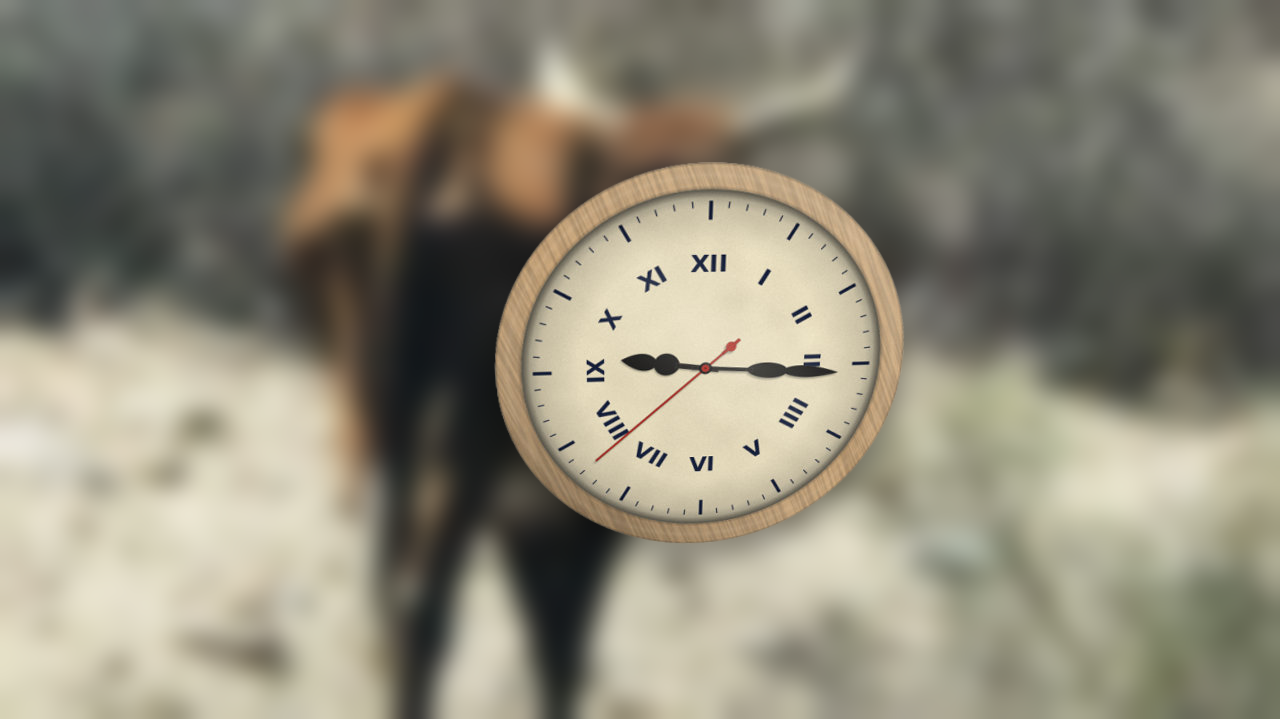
9:15:38
